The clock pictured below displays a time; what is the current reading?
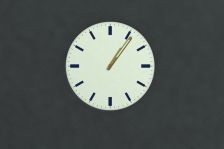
1:06
